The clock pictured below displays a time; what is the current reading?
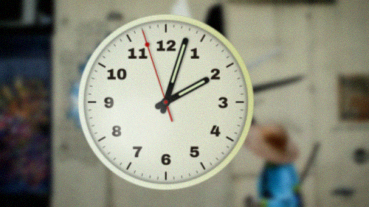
2:02:57
